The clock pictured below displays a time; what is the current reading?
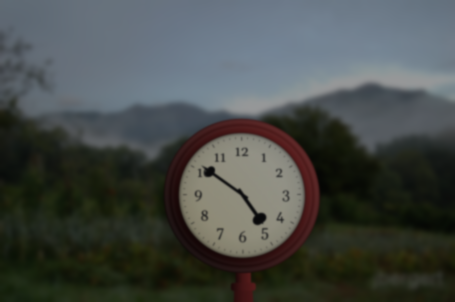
4:51
